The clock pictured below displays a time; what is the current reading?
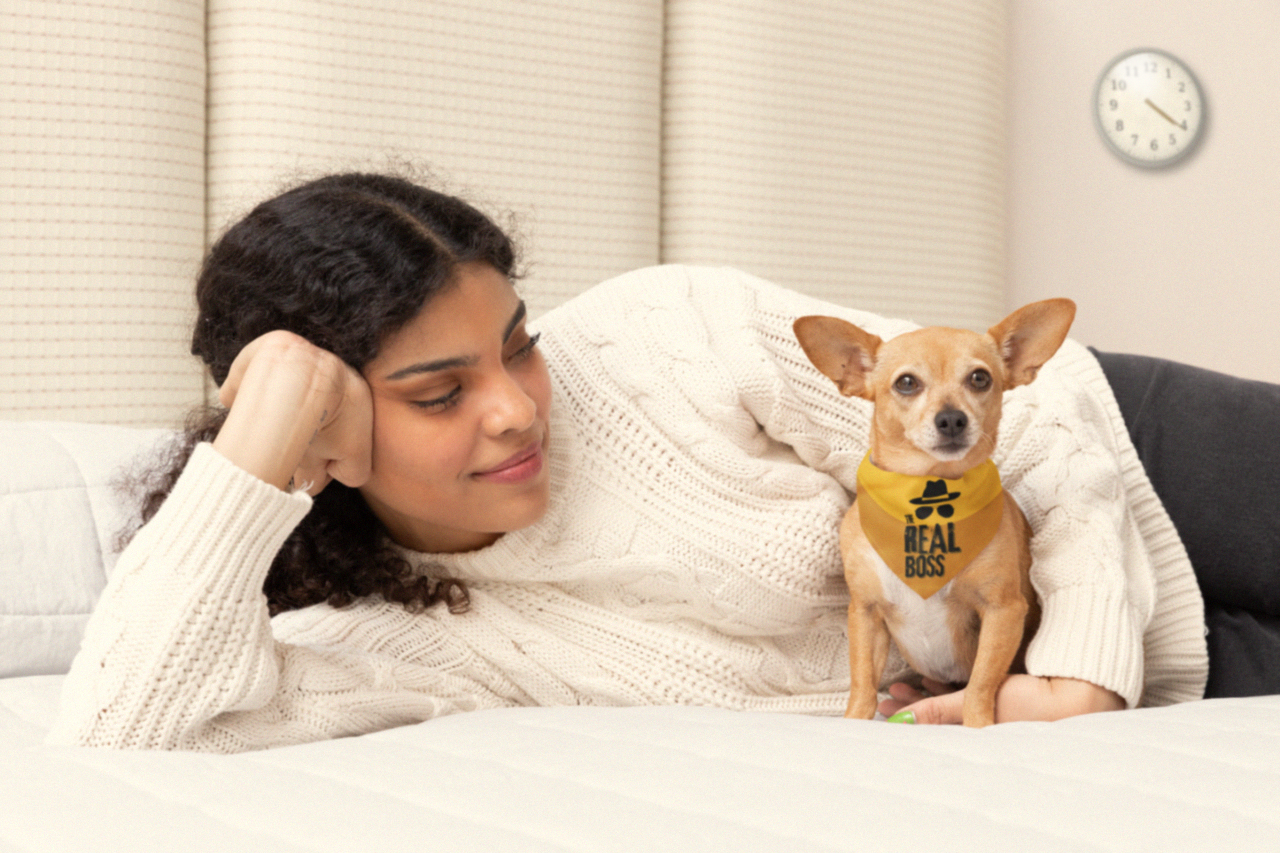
4:21
